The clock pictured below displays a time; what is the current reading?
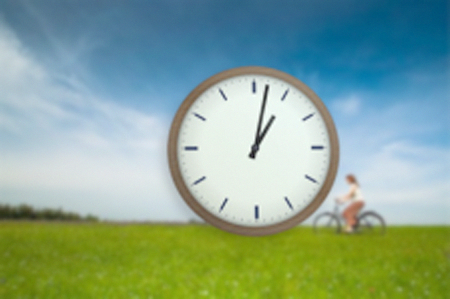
1:02
